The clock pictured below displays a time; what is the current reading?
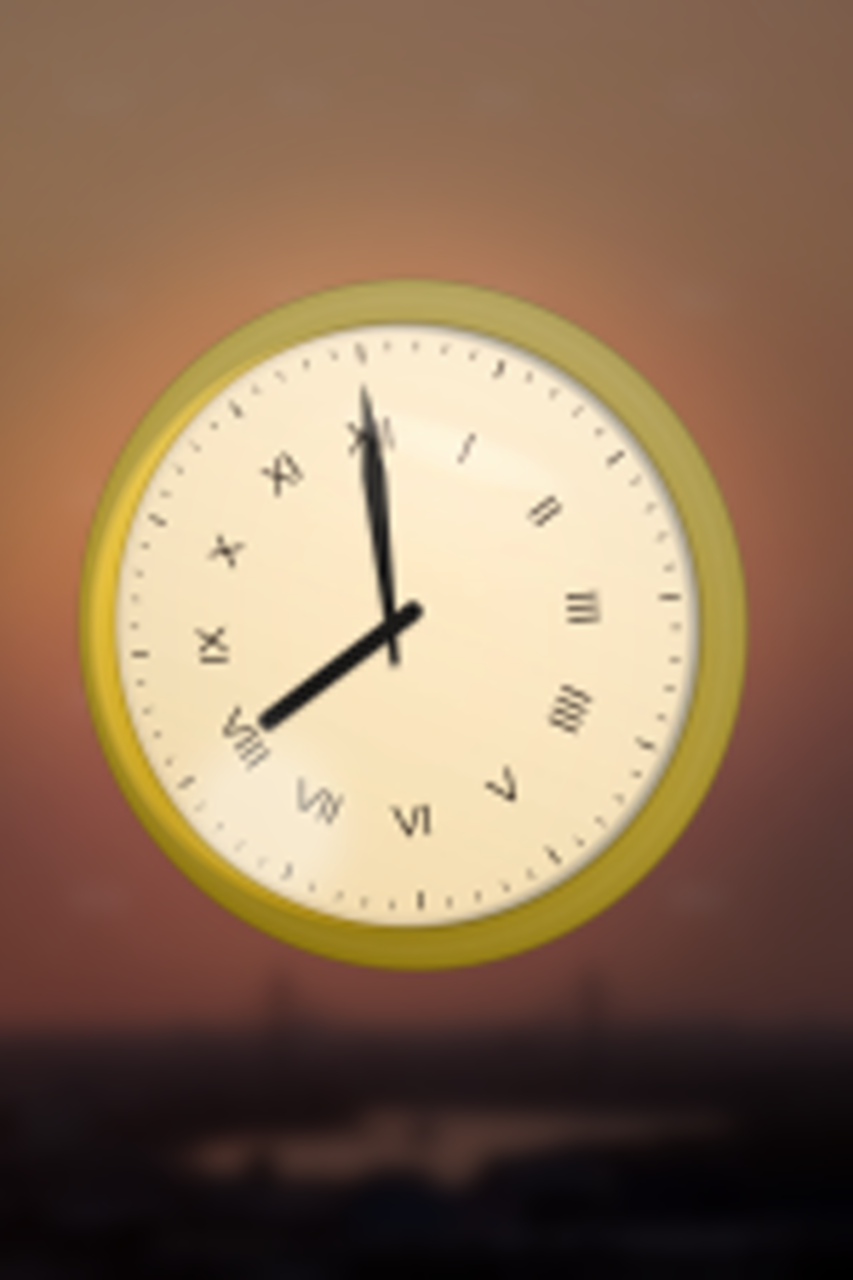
8:00
